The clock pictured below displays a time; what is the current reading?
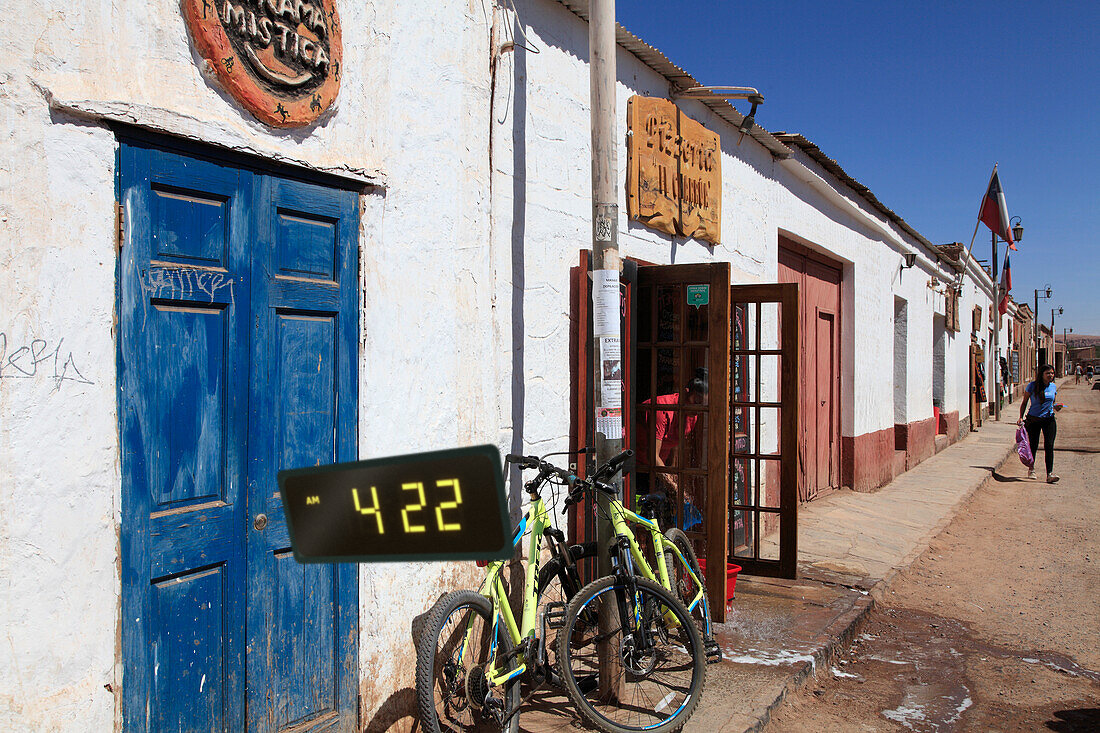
4:22
